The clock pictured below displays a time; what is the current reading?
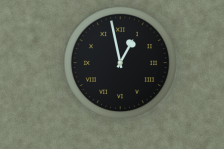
12:58
